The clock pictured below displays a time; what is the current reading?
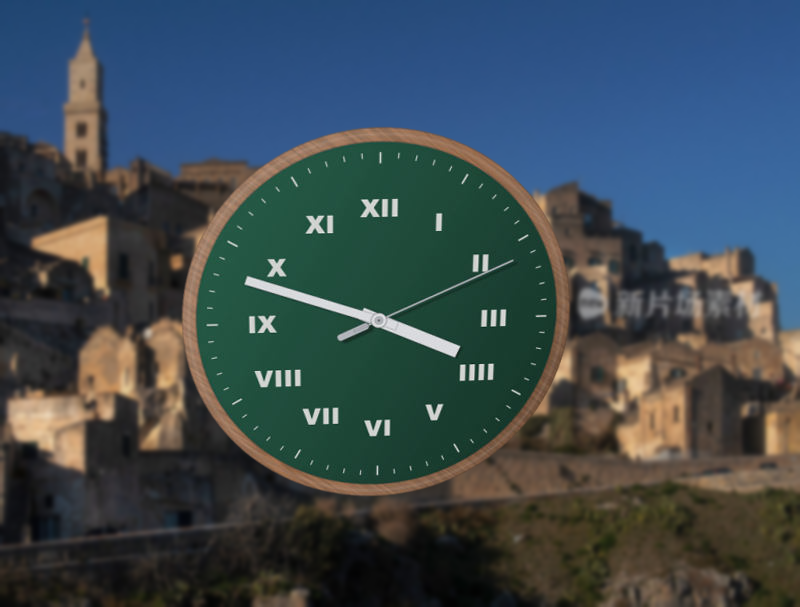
3:48:11
